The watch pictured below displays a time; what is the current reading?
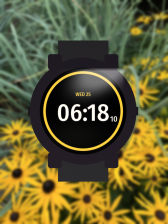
6:18:10
